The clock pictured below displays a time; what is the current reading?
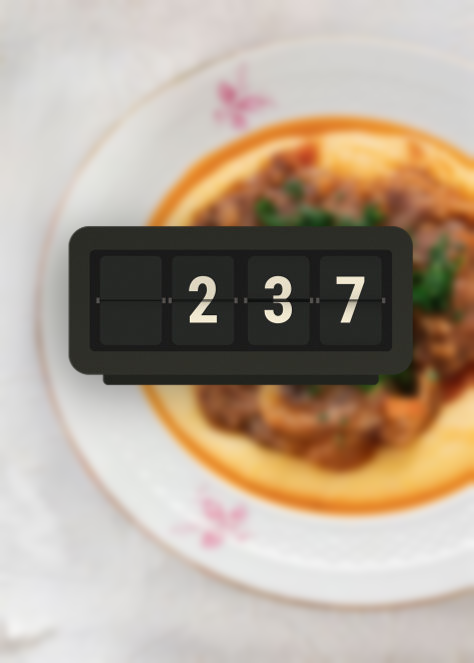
2:37
